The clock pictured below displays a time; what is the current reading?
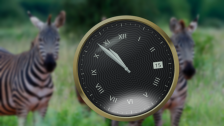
10:53
